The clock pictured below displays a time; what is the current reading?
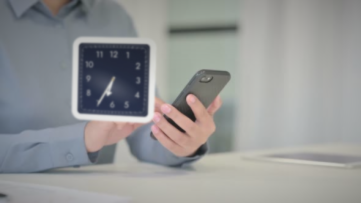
6:35
